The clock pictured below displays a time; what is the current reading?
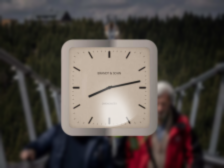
8:13
